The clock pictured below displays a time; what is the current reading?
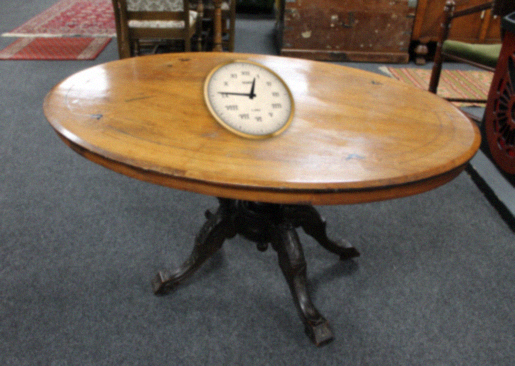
12:46
